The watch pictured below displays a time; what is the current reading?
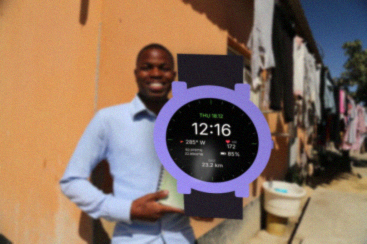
12:16
